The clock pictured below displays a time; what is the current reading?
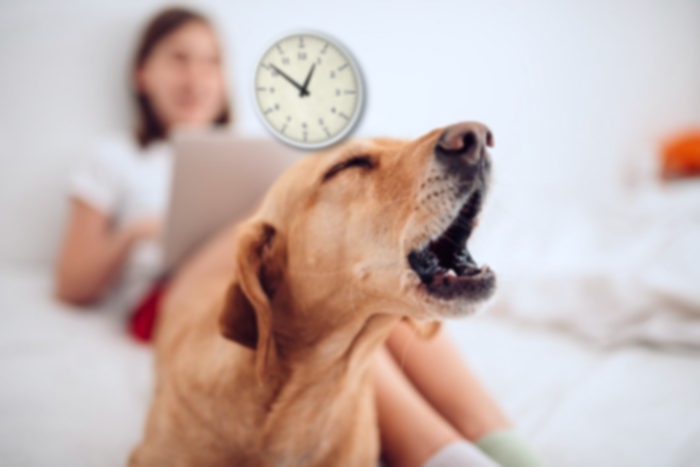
12:51
